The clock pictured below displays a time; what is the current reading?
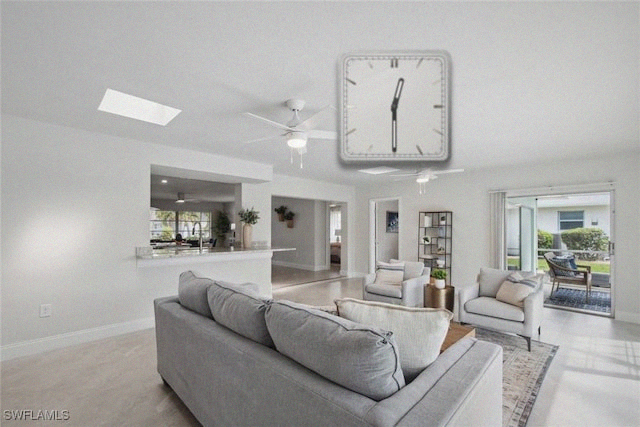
12:30
